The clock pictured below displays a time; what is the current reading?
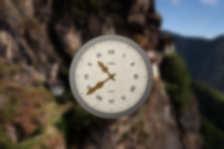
10:39
